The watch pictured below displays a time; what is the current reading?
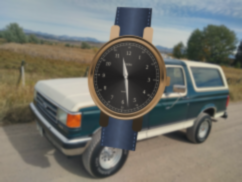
11:28
